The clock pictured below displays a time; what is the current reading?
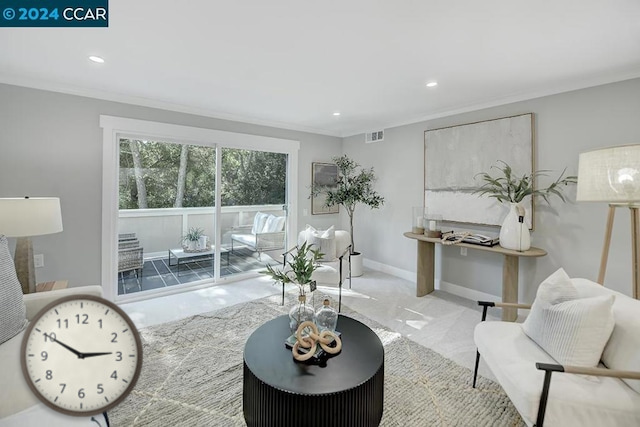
2:50
